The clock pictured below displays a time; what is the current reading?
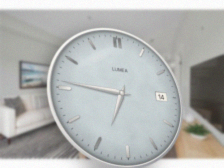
6:46
